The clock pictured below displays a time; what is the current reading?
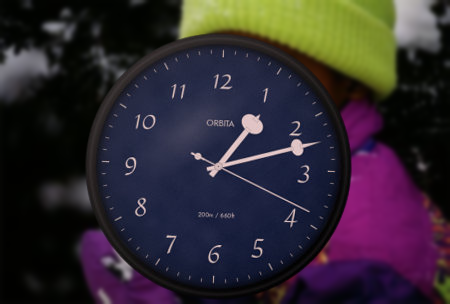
1:12:19
